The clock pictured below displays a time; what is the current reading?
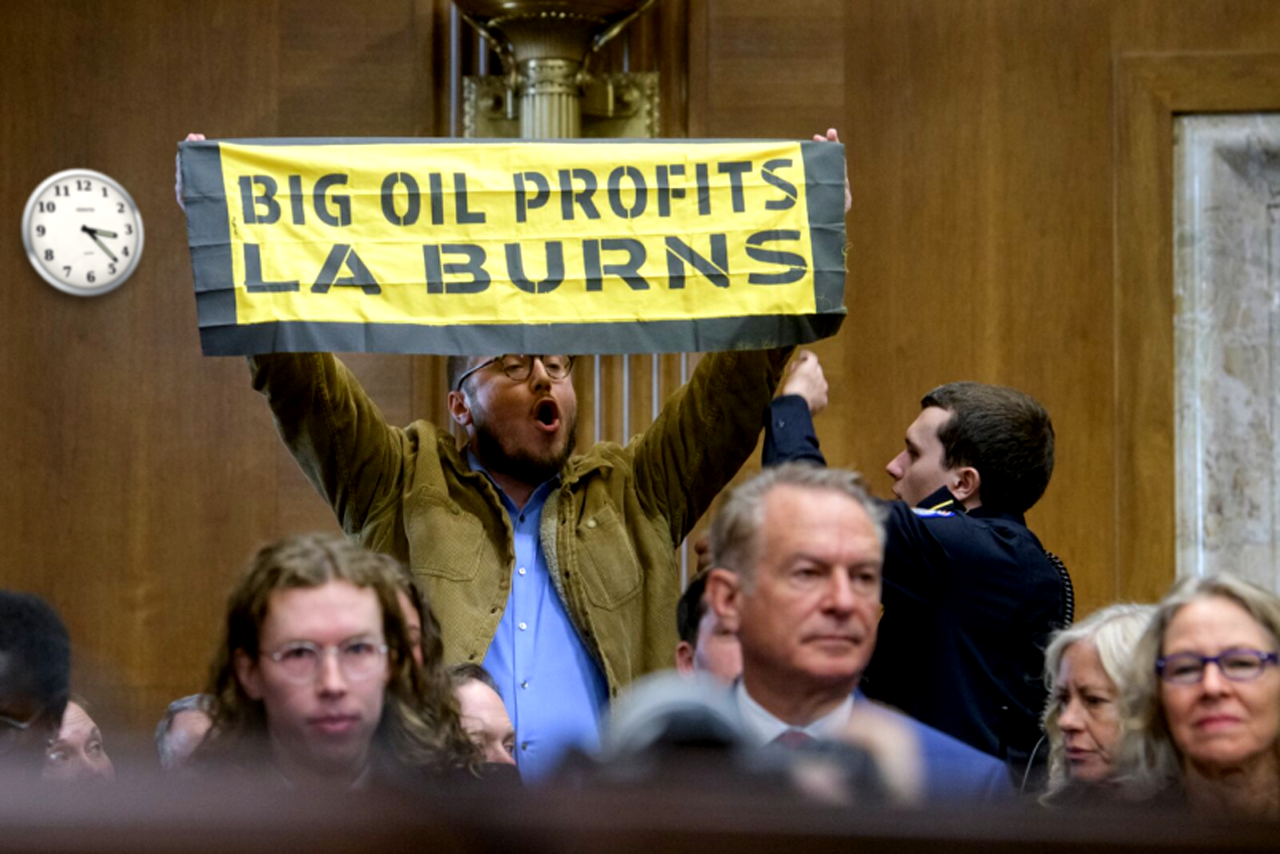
3:23
